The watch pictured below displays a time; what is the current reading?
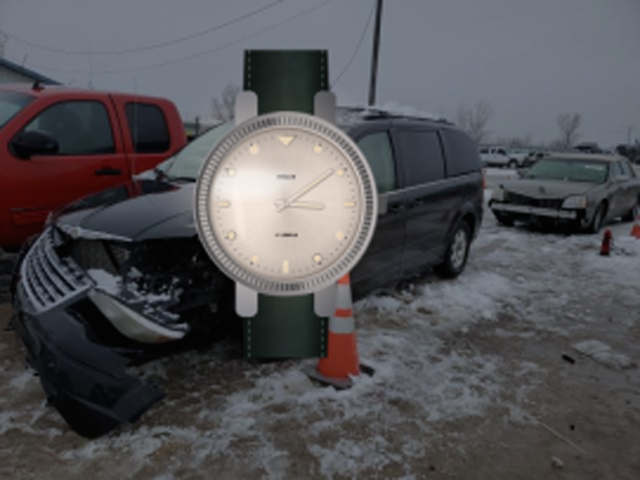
3:09
